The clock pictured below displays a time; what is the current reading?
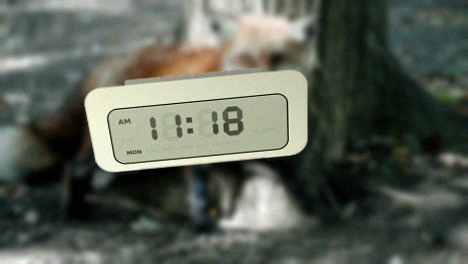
11:18
